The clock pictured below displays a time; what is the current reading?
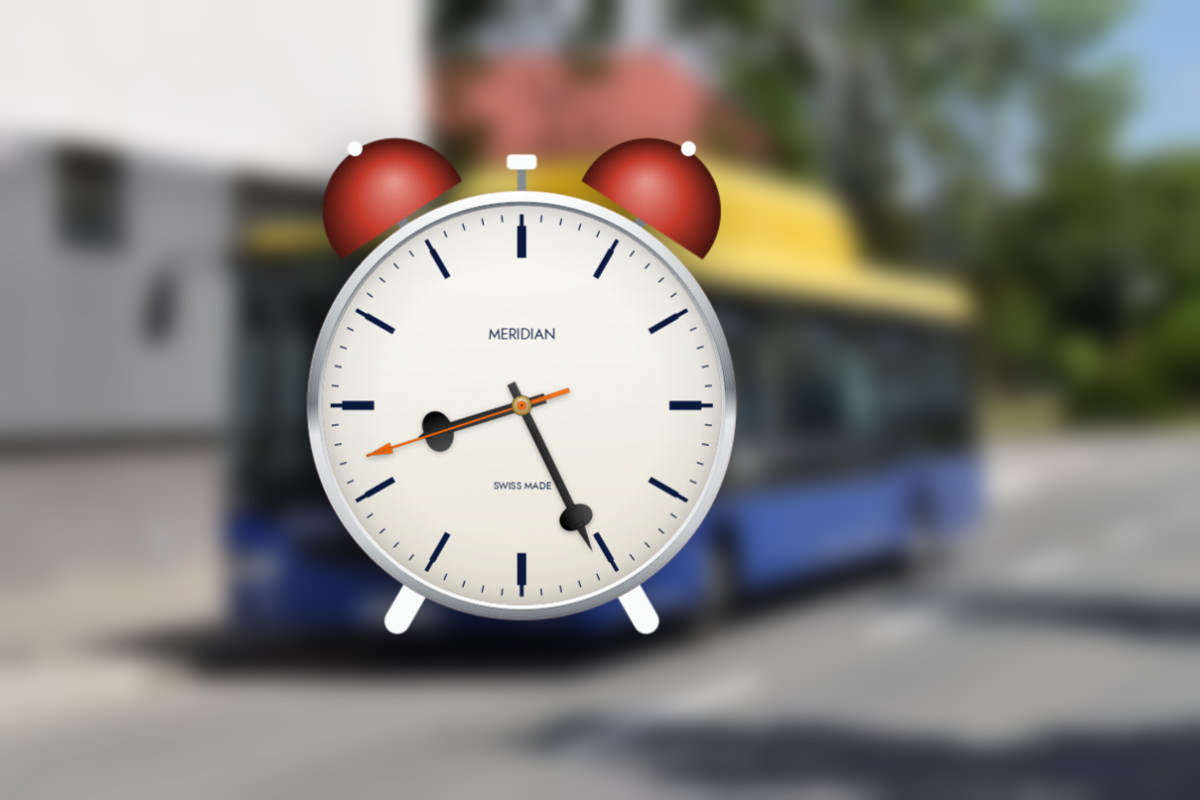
8:25:42
